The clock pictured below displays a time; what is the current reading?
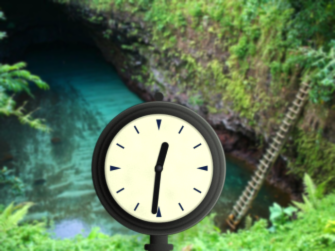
12:31
